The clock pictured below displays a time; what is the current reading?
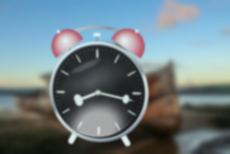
8:17
